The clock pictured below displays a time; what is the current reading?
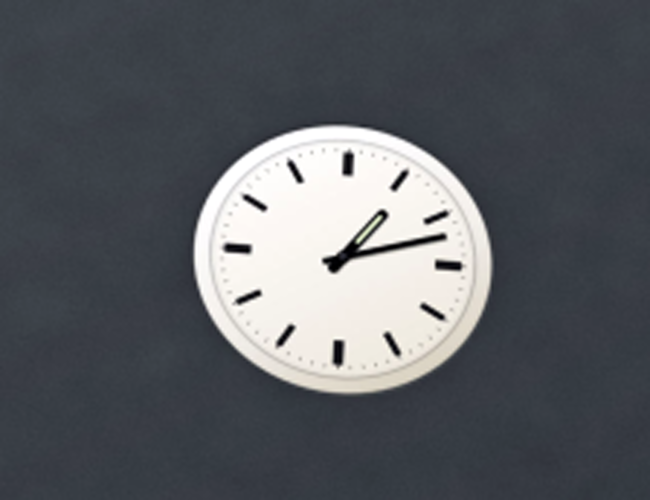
1:12
